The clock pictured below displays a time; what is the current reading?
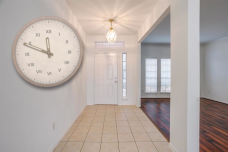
11:49
